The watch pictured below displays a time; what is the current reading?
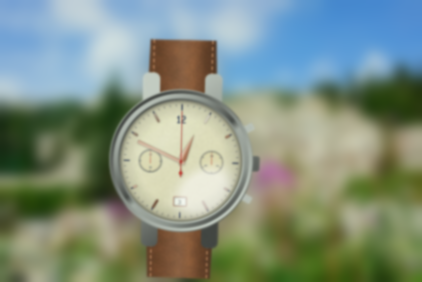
12:49
